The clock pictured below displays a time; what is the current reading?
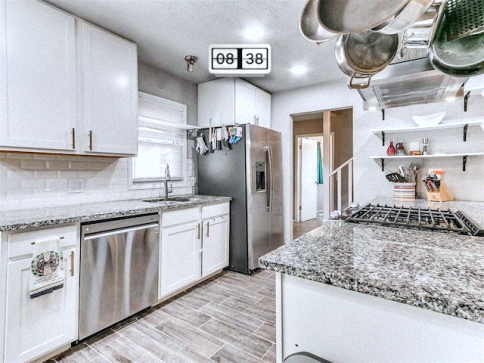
8:38
